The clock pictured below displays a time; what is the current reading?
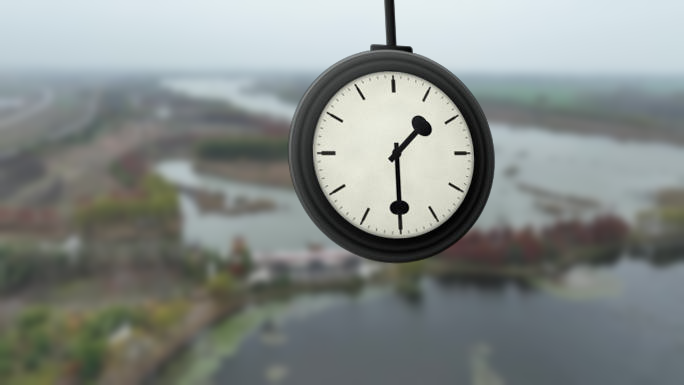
1:30
